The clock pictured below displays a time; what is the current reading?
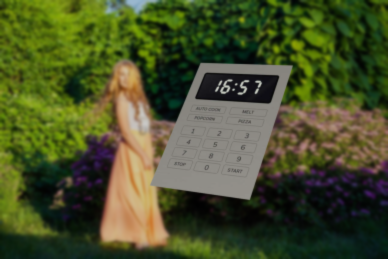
16:57
